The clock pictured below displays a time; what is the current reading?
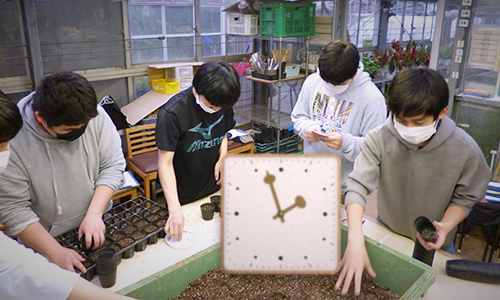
1:57
